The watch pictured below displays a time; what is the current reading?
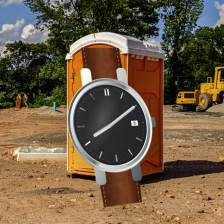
8:10
